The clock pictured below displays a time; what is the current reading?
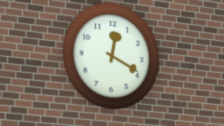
12:19
